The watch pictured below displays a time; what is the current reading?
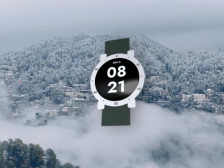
8:21
